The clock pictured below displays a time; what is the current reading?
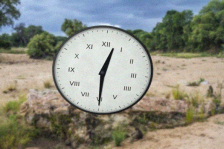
12:30
